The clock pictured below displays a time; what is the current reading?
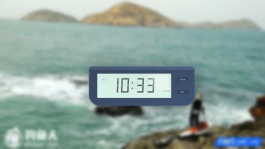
10:33
